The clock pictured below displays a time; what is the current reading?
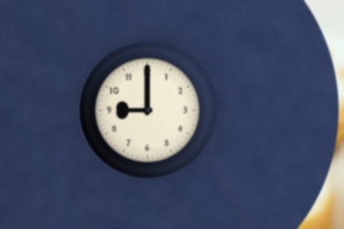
9:00
